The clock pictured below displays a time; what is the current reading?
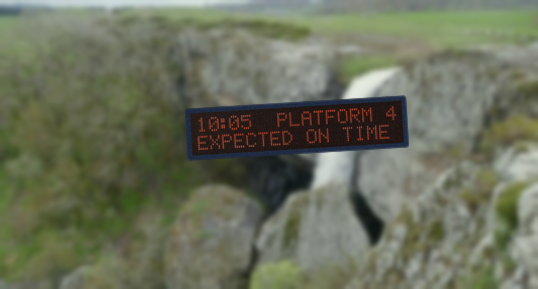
10:05
